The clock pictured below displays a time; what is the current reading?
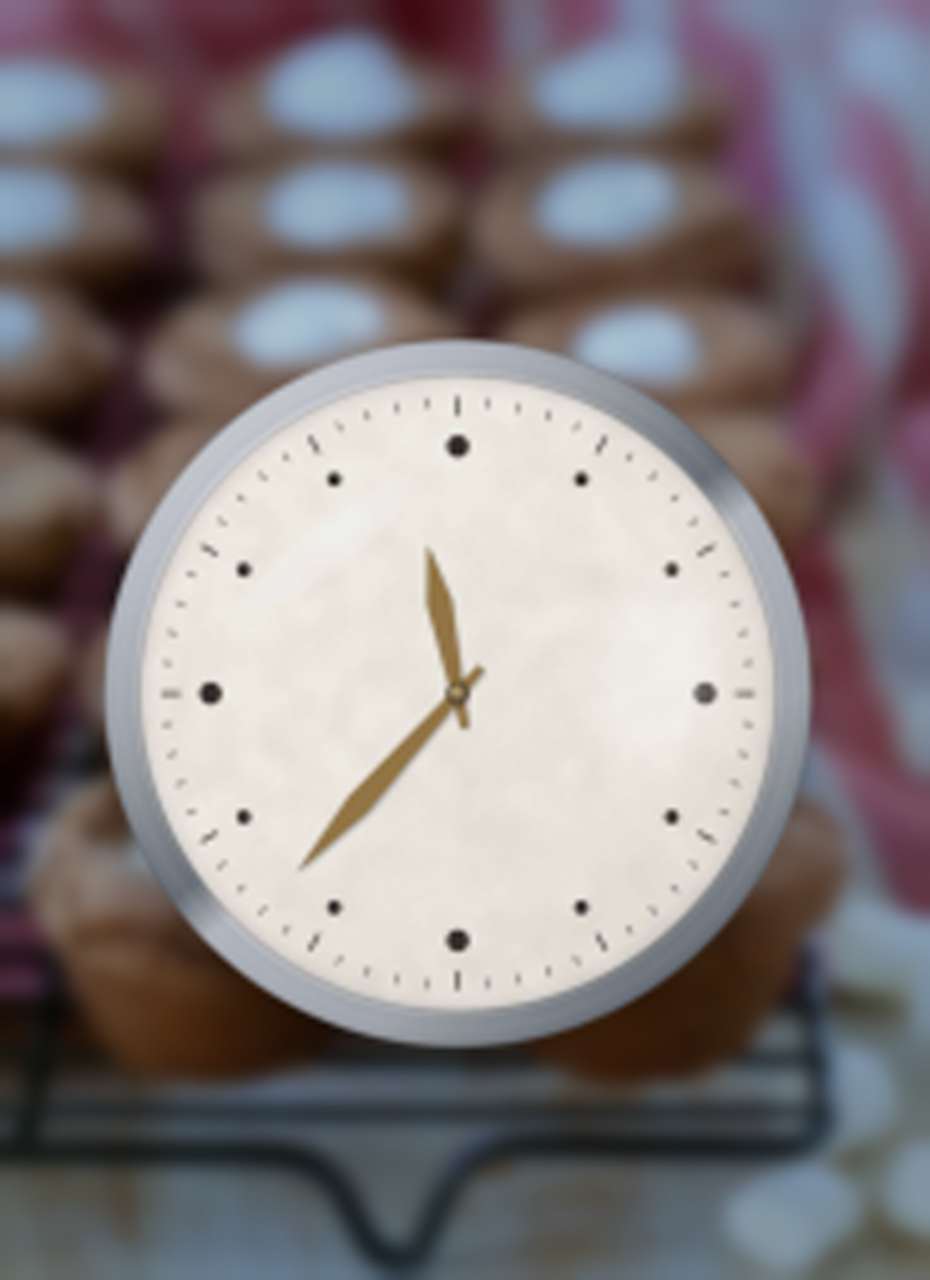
11:37
